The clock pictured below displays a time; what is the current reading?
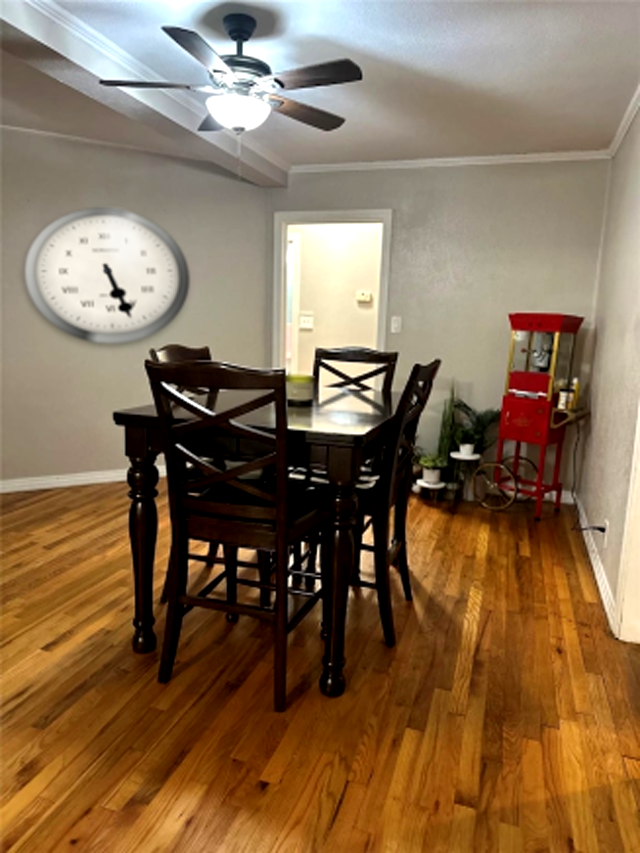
5:27
